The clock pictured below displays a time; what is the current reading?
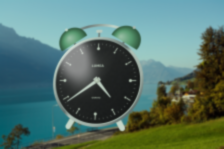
4:39
